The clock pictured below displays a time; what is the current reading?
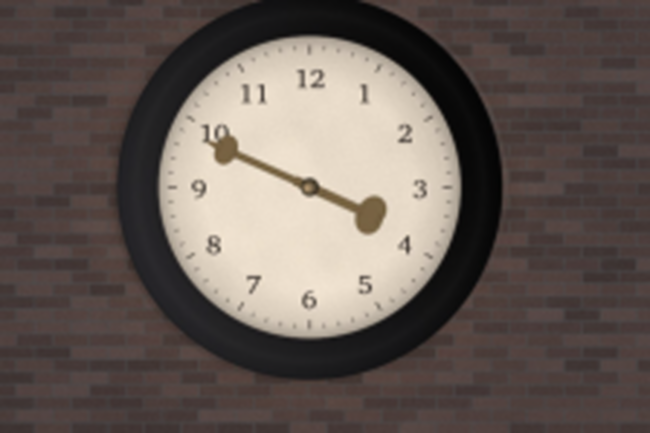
3:49
